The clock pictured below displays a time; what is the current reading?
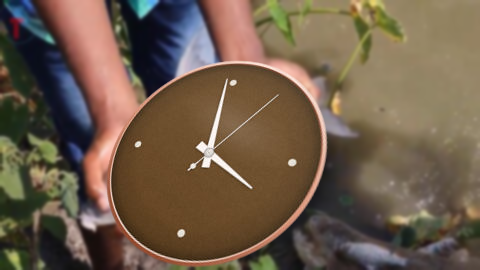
3:59:06
